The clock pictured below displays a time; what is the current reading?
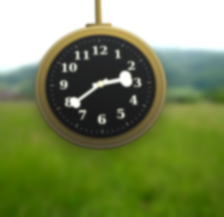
2:39
